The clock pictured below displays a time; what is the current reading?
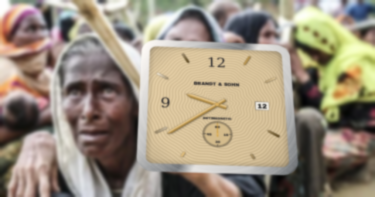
9:39
